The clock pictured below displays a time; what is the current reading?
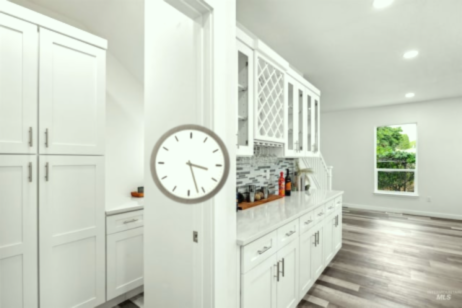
3:27
